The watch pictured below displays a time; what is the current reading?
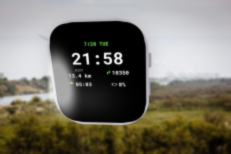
21:58
